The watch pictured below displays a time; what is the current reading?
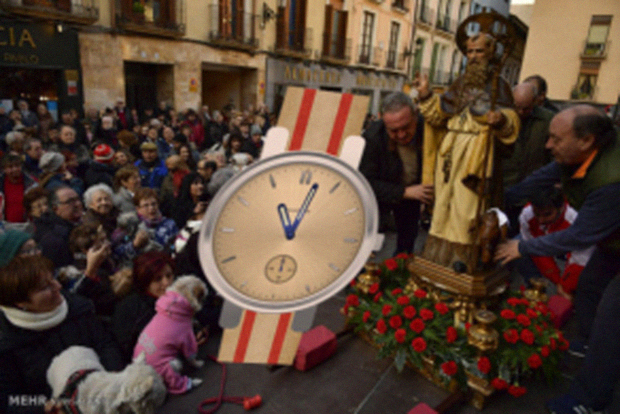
11:02
